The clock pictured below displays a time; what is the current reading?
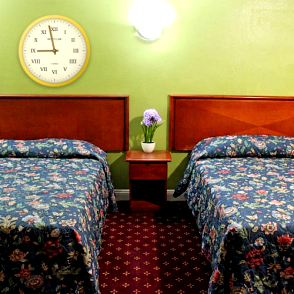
8:58
